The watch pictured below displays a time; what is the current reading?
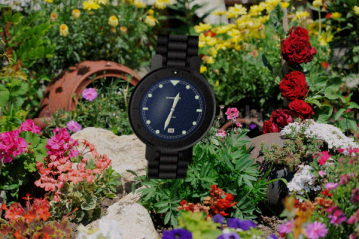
12:33
